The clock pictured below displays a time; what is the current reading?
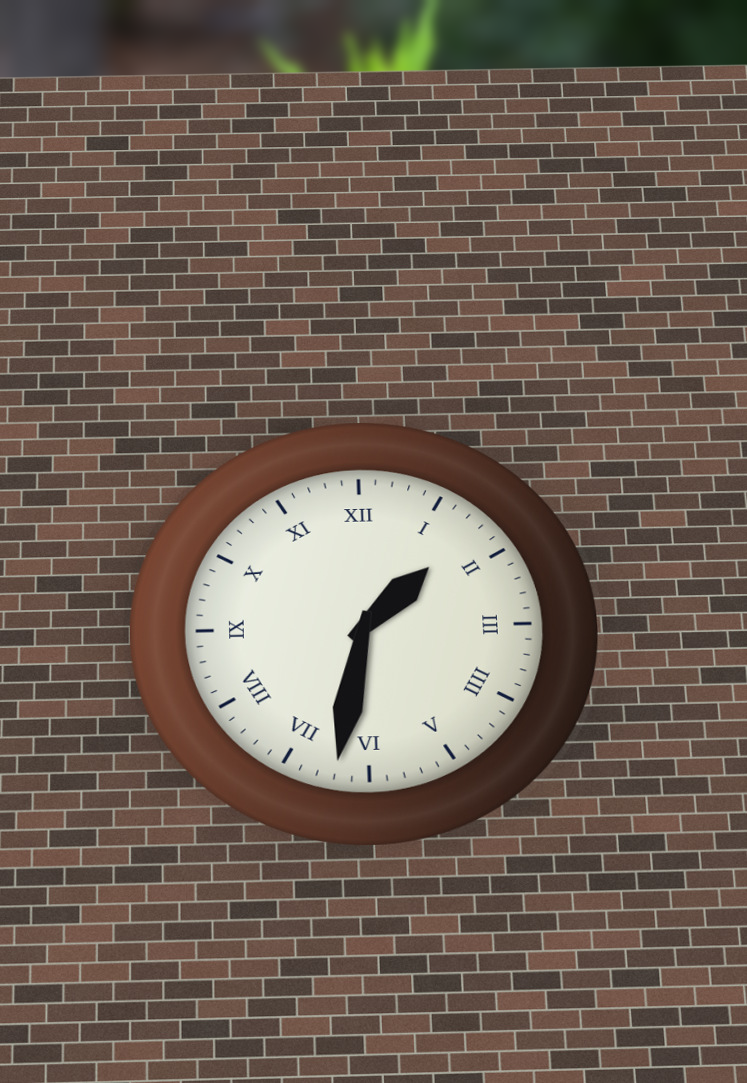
1:32
